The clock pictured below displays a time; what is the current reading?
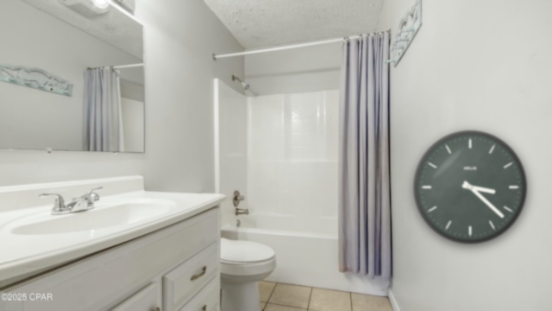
3:22
